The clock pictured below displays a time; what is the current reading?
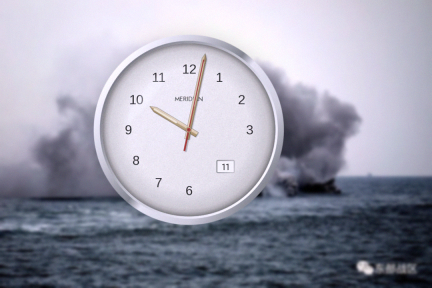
10:02:02
